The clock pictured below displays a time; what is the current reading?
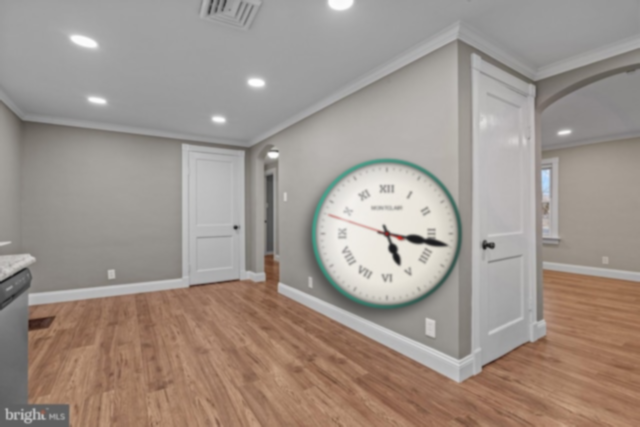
5:16:48
